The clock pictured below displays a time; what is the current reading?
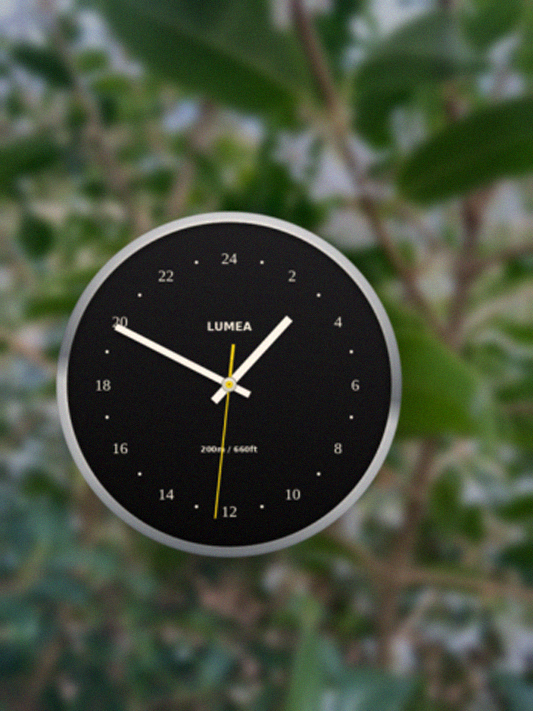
2:49:31
